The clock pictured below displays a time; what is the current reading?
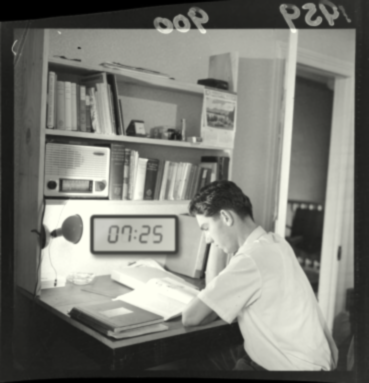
7:25
